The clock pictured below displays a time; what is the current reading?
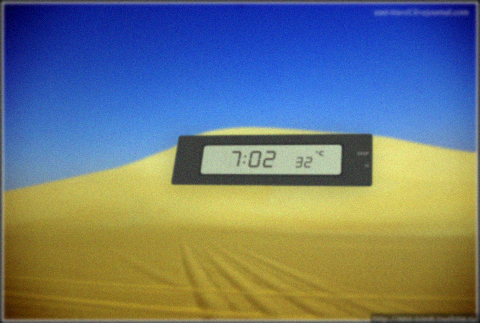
7:02
